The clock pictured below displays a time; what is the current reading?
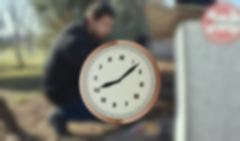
8:07
